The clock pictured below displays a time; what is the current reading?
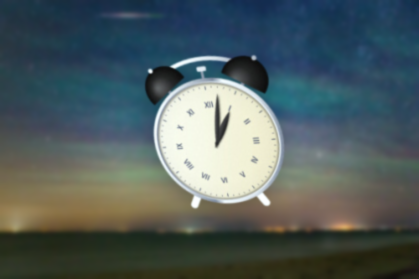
1:02
